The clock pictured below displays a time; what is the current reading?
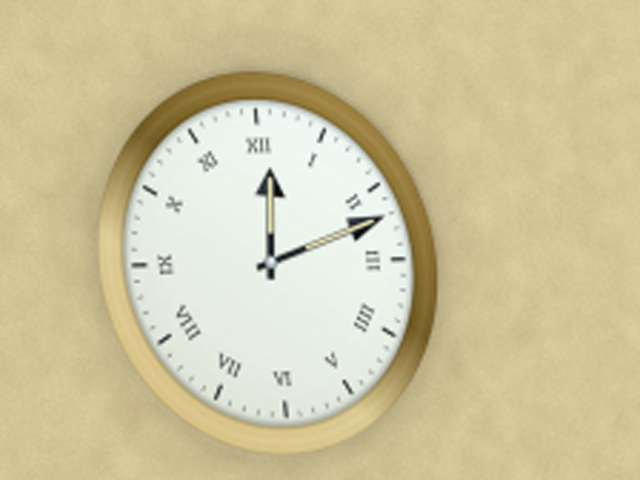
12:12
